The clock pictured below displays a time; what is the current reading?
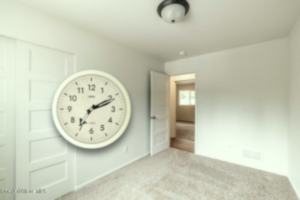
7:11
